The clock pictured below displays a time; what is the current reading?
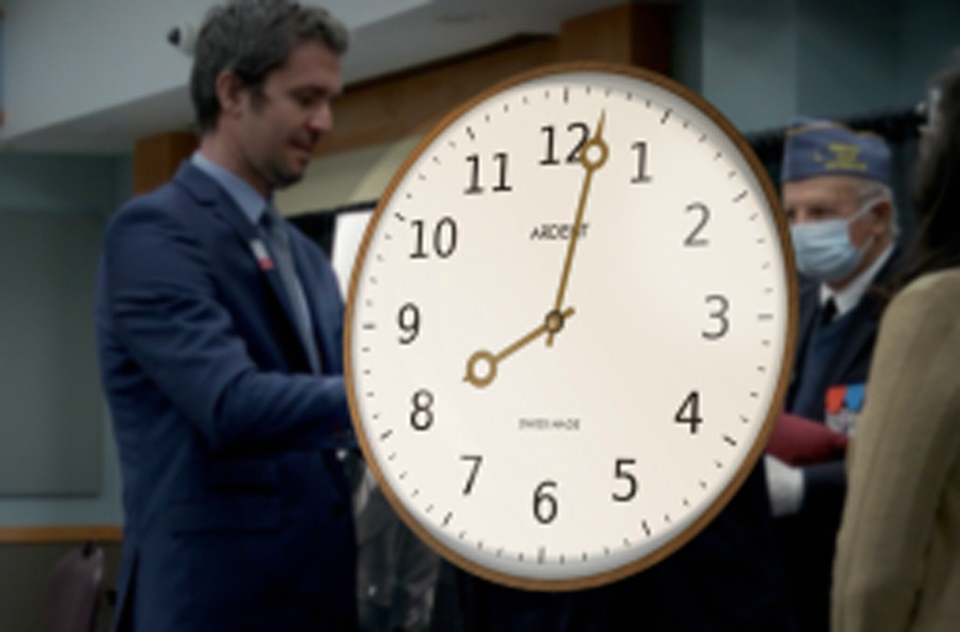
8:02
